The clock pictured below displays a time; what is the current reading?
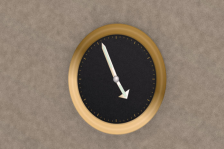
4:56
